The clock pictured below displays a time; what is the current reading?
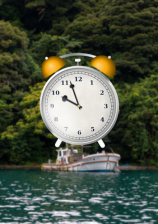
9:57
